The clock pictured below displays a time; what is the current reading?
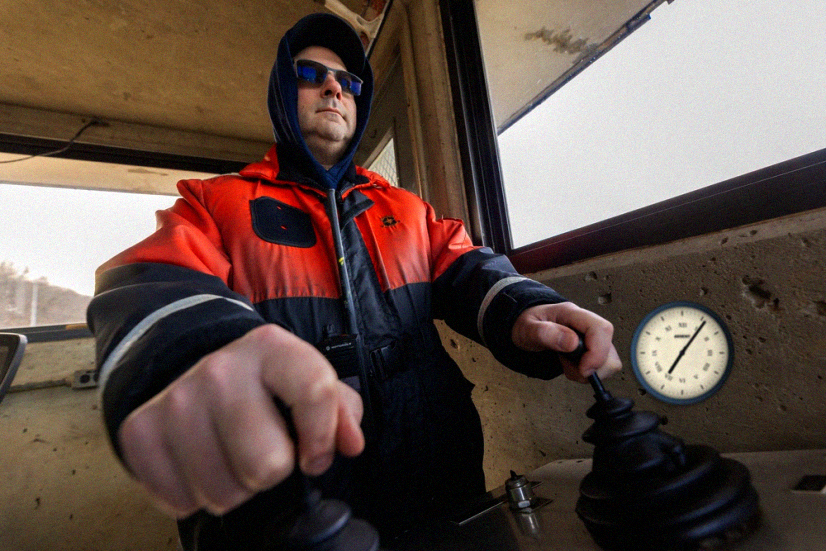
7:06
